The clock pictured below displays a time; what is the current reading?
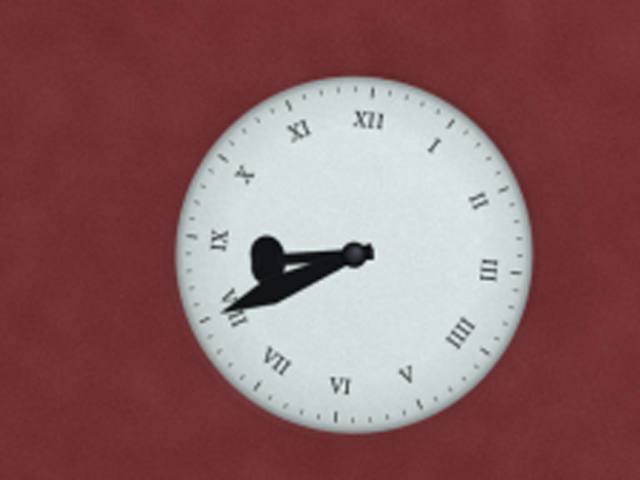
8:40
